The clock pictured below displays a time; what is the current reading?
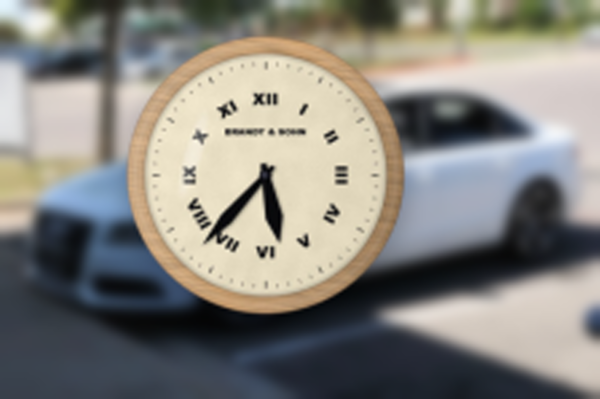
5:37
